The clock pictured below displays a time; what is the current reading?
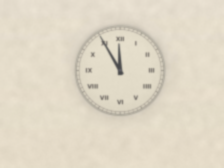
11:55
